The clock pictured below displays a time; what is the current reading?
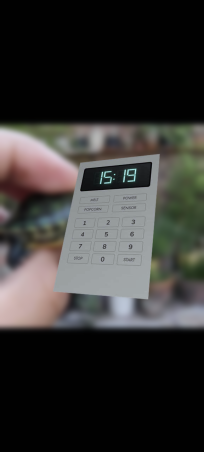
15:19
